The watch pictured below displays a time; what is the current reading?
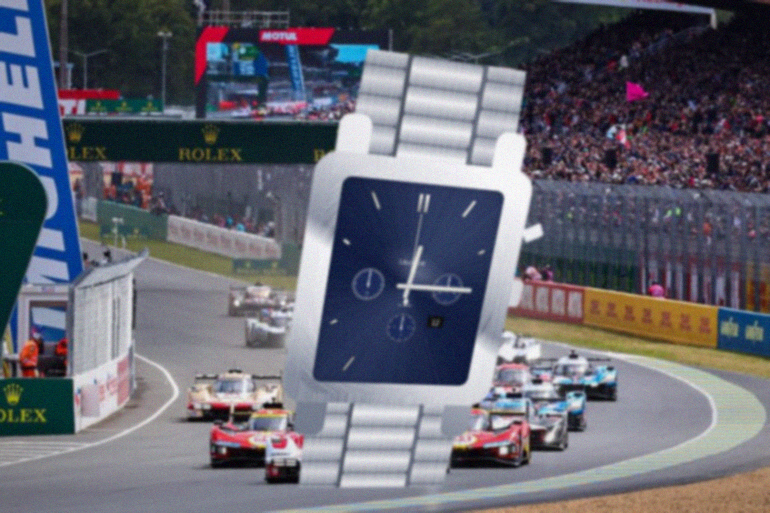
12:15
